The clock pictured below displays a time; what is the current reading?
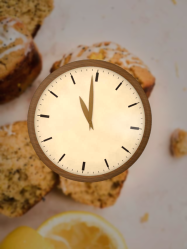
10:59
